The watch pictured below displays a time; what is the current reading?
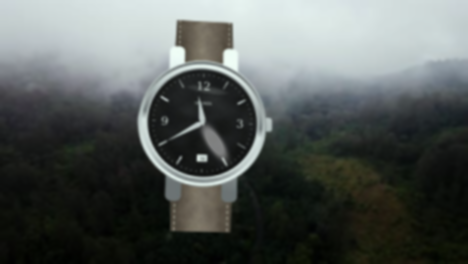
11:40
